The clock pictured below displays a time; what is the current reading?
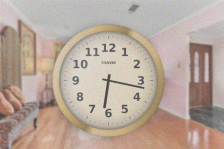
6:17
